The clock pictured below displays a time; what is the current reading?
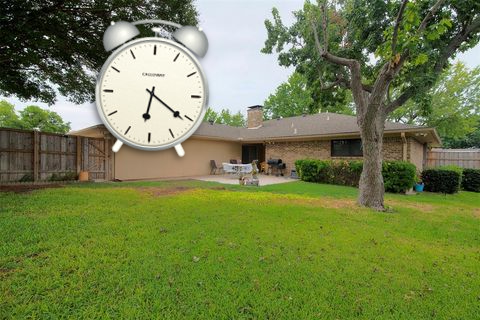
6:21
